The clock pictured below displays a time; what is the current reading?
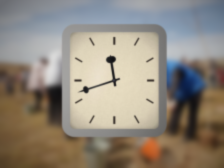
11:42
